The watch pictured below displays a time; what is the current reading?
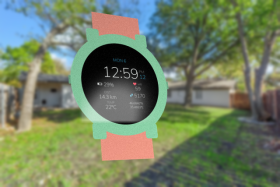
12:59
